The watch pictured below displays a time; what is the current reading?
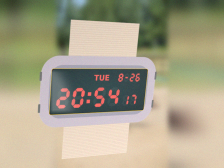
20:54:17
